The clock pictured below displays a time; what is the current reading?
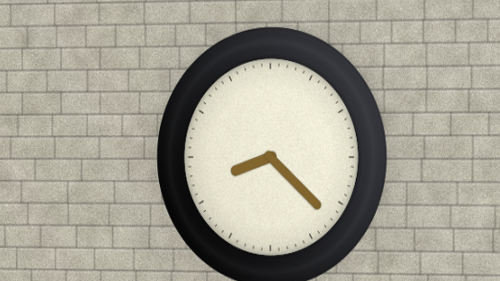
8:22
